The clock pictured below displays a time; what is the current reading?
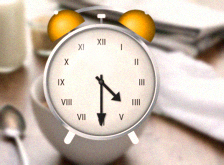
4:30
